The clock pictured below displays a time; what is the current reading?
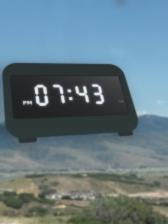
7:43
